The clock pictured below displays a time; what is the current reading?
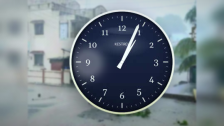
1:04
